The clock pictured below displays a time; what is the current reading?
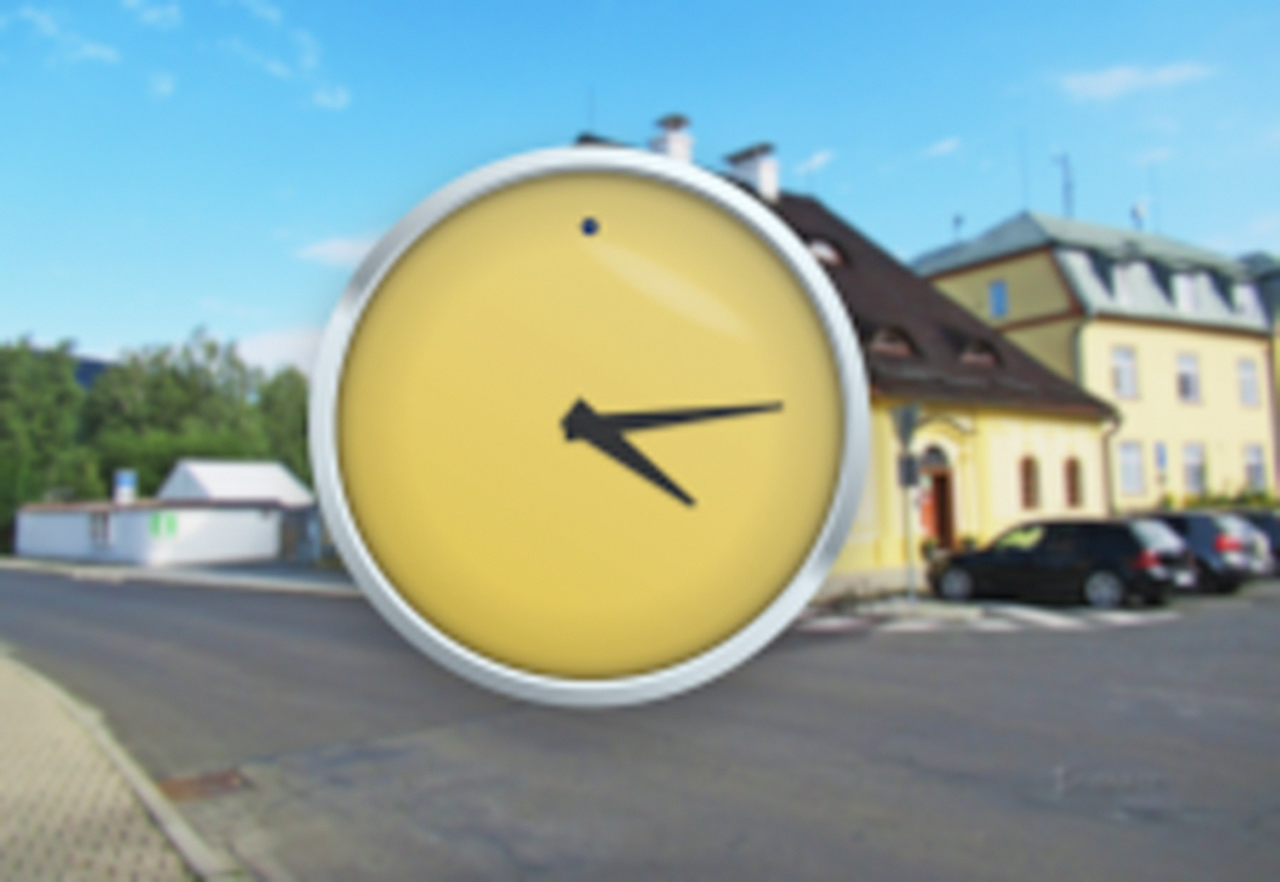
4:14
